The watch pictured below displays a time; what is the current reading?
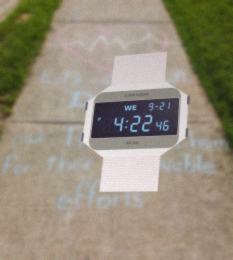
4:22:46
